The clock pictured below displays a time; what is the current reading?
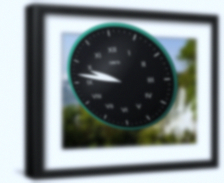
9:47
